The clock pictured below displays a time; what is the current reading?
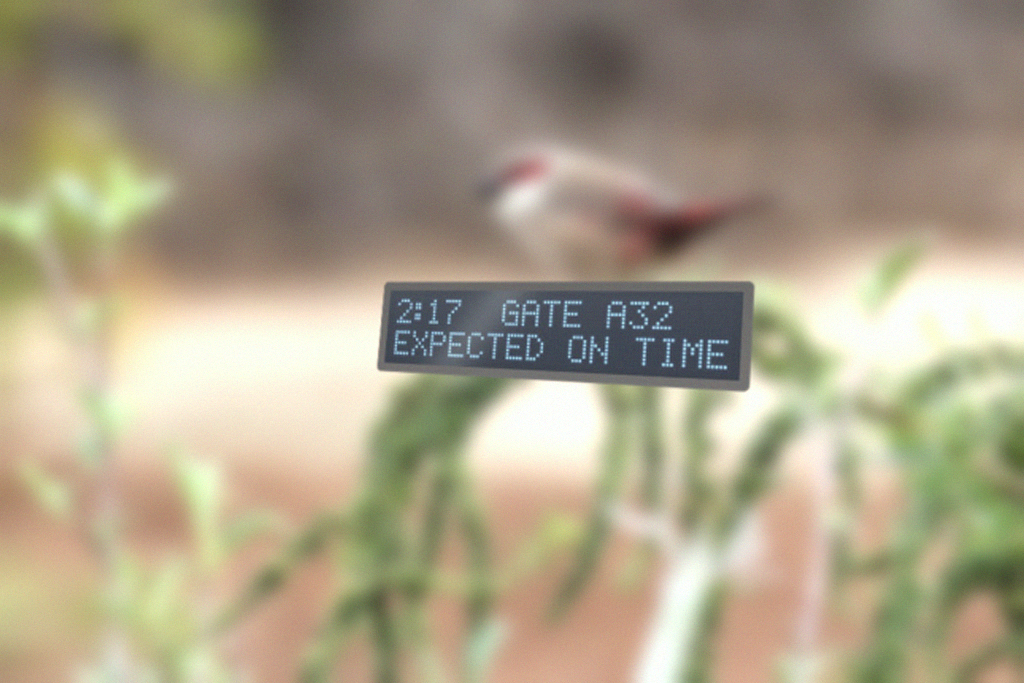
2:17
